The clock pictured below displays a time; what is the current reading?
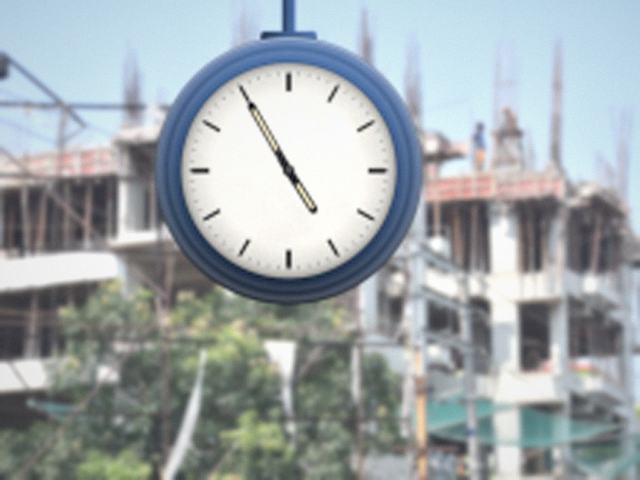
4:55
